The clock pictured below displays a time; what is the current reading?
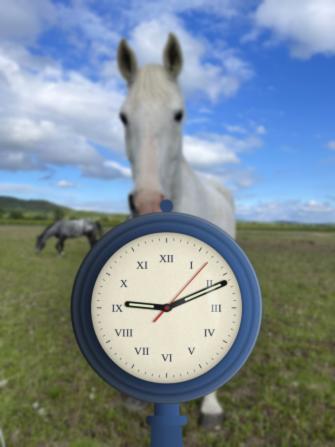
9:11:07
